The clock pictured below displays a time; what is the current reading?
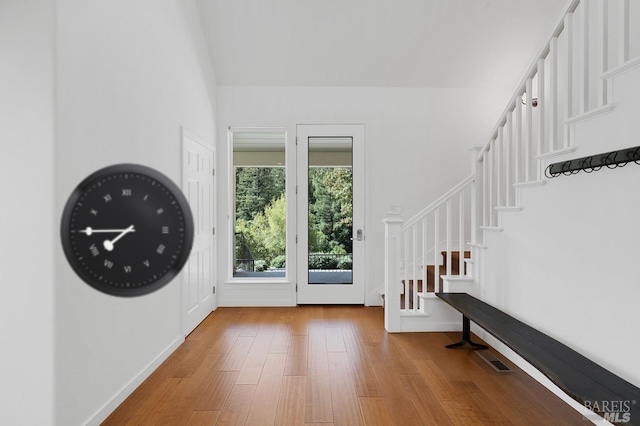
7:45
